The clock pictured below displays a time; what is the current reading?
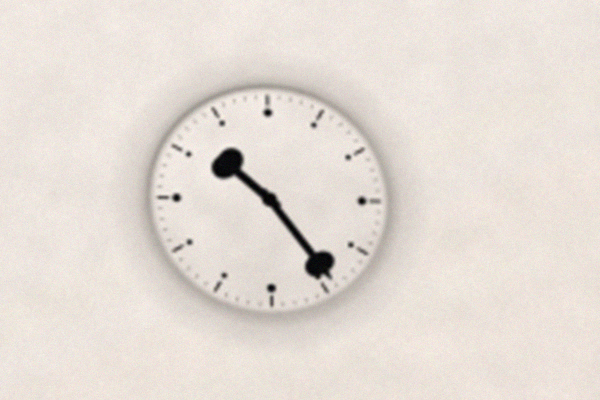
10:24
